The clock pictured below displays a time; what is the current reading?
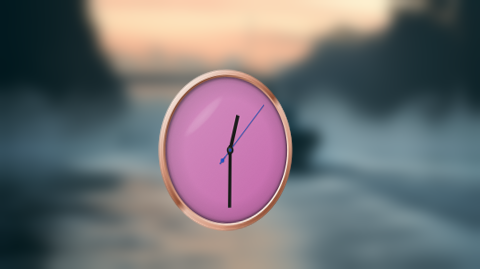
12:30:07
